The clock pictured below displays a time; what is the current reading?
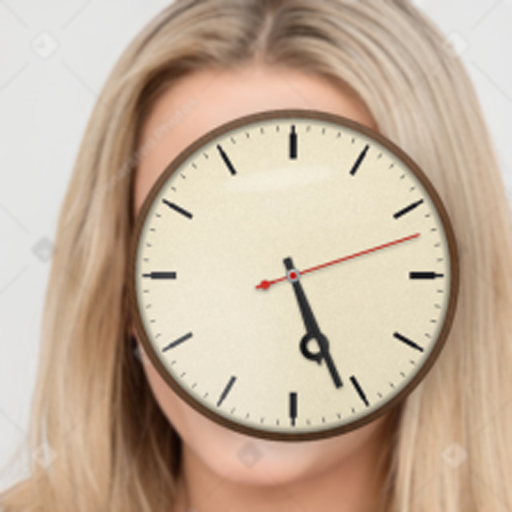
5:26:12
